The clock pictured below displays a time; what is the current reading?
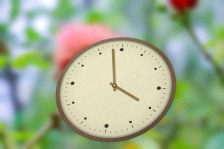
3:58
